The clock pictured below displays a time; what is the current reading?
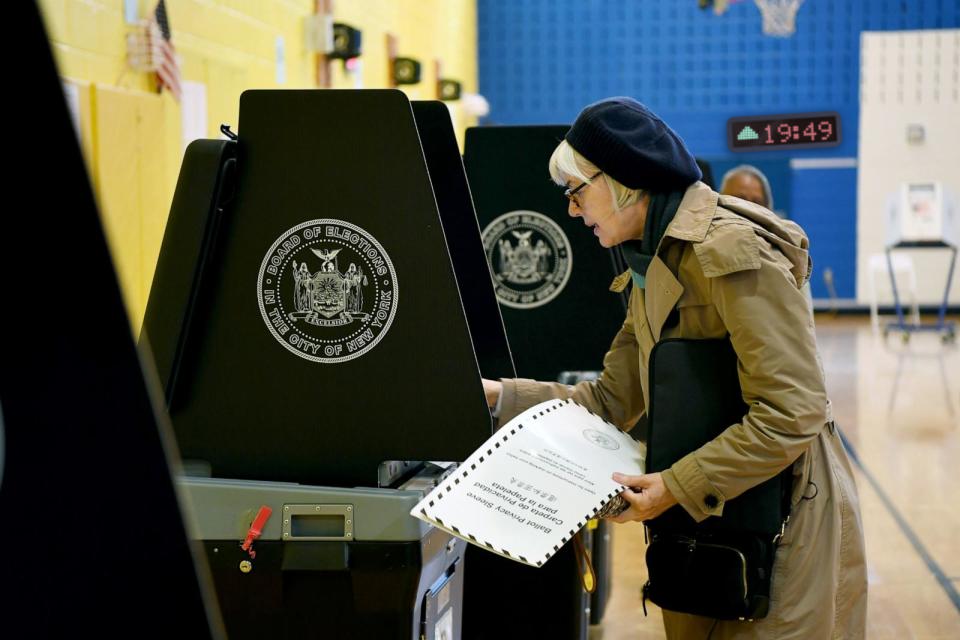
19:49
